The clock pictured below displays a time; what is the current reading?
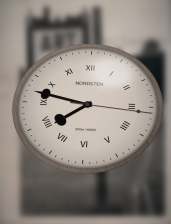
7:47:16
